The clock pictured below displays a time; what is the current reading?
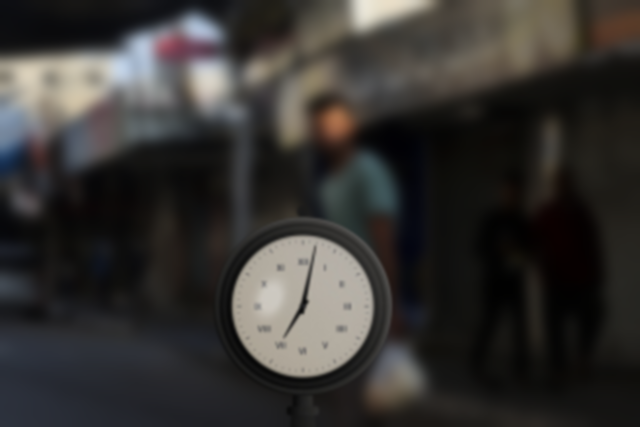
7:02
